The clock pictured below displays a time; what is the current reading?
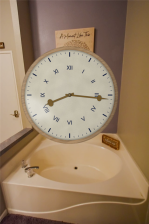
8:16
